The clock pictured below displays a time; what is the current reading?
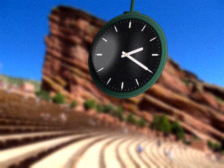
2:20
